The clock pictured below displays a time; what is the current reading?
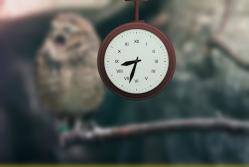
8:33
